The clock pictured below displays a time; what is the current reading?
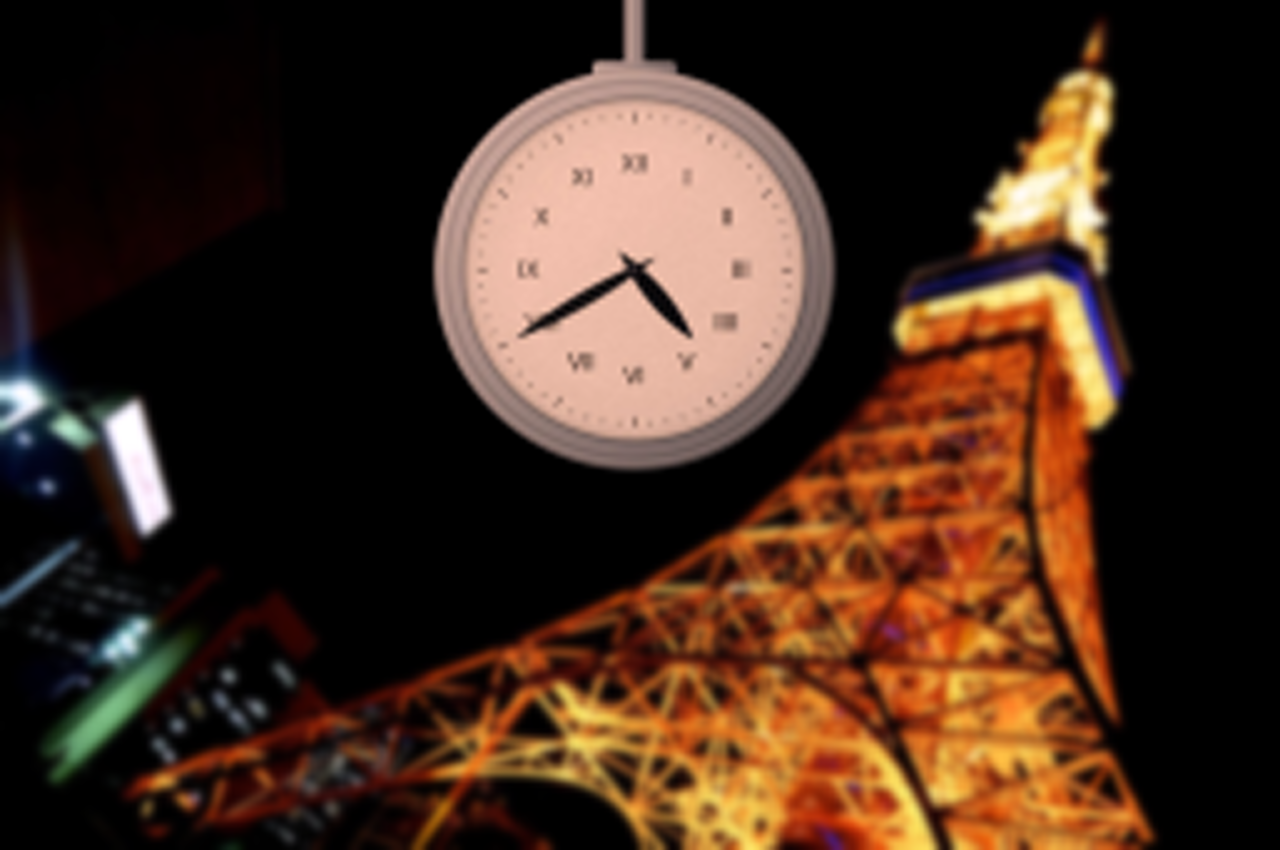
4:40
